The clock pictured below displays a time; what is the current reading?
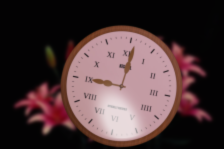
9:01
